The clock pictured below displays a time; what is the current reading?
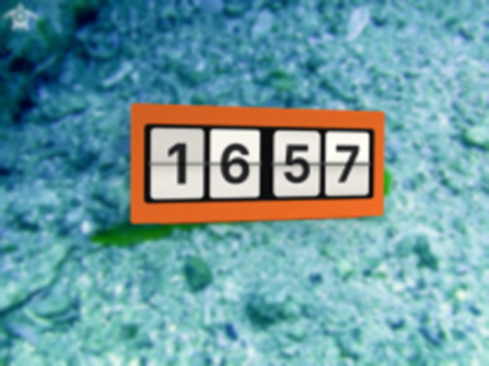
16:57
